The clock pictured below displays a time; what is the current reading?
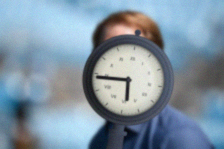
5:44
